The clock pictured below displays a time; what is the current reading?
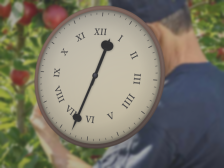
12:33
